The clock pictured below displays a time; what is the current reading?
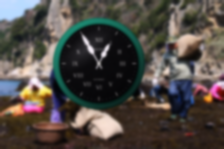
12:55
